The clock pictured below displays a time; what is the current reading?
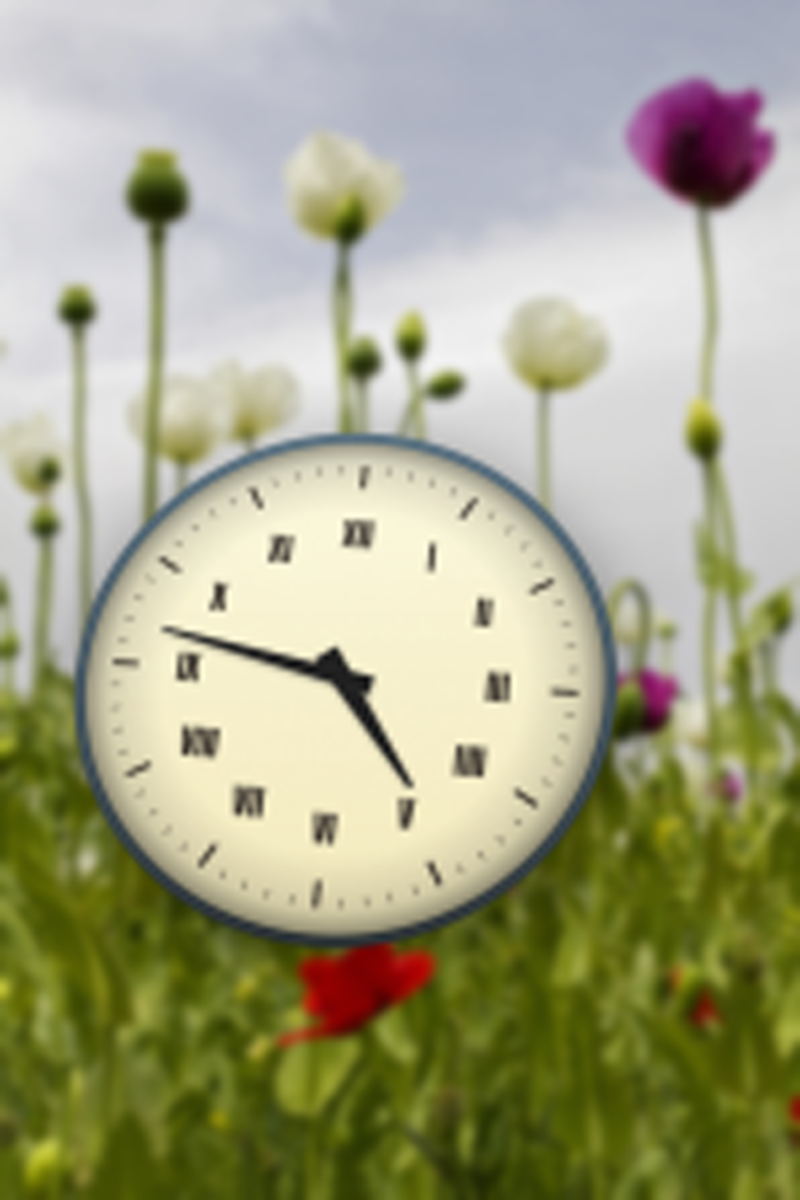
4:47
